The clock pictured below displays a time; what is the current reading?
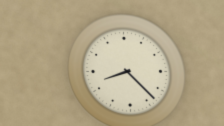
8:23
